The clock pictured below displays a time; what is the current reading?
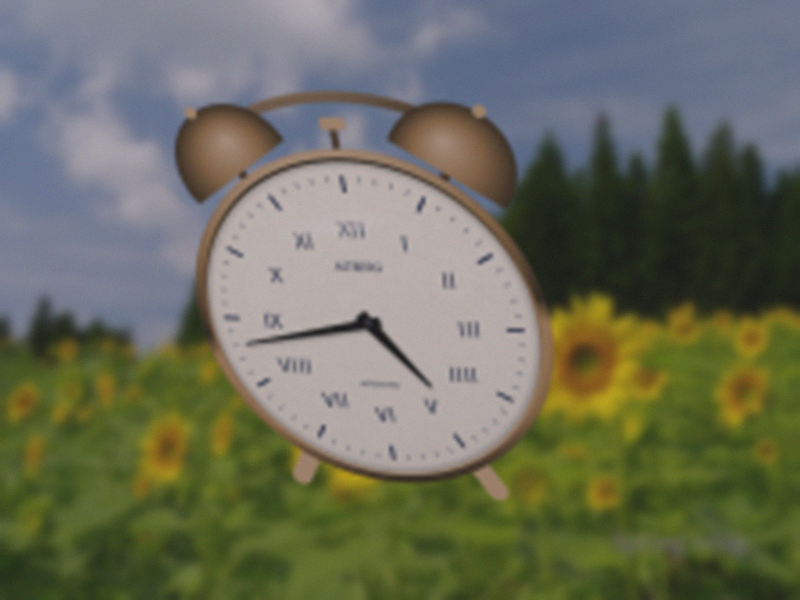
4:43
